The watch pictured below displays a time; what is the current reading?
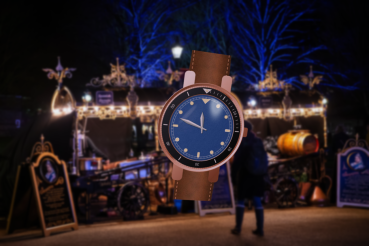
11:48
